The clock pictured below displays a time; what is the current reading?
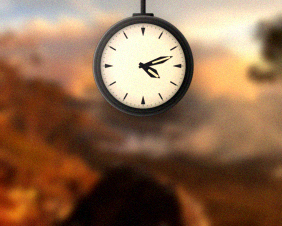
4:12
